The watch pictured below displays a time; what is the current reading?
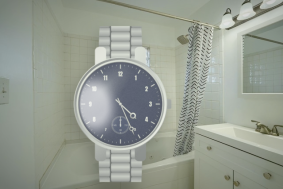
4:26
